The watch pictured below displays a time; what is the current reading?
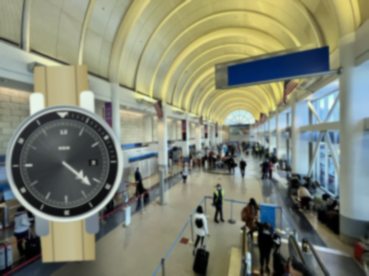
4:22
